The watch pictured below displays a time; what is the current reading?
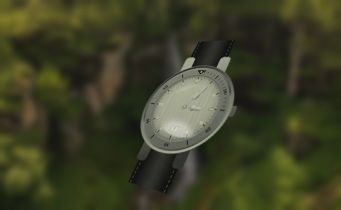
3:05
